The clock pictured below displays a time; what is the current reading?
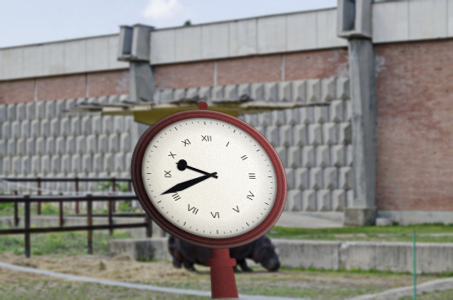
9:41
